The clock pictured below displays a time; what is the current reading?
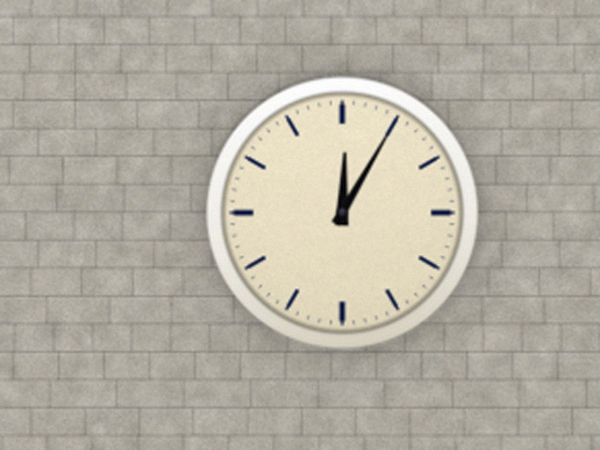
12:05
